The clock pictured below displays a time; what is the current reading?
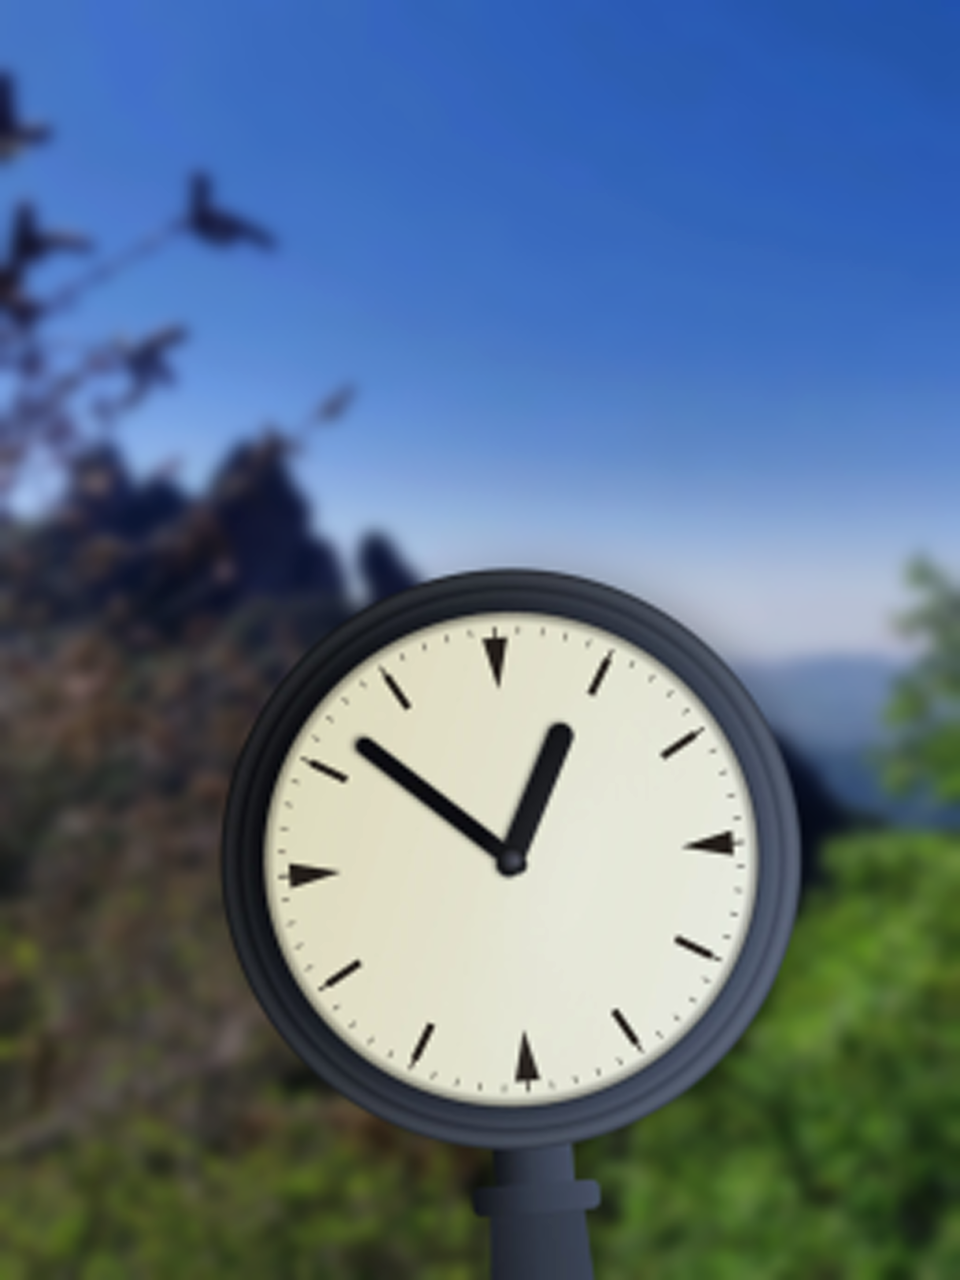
12:52
